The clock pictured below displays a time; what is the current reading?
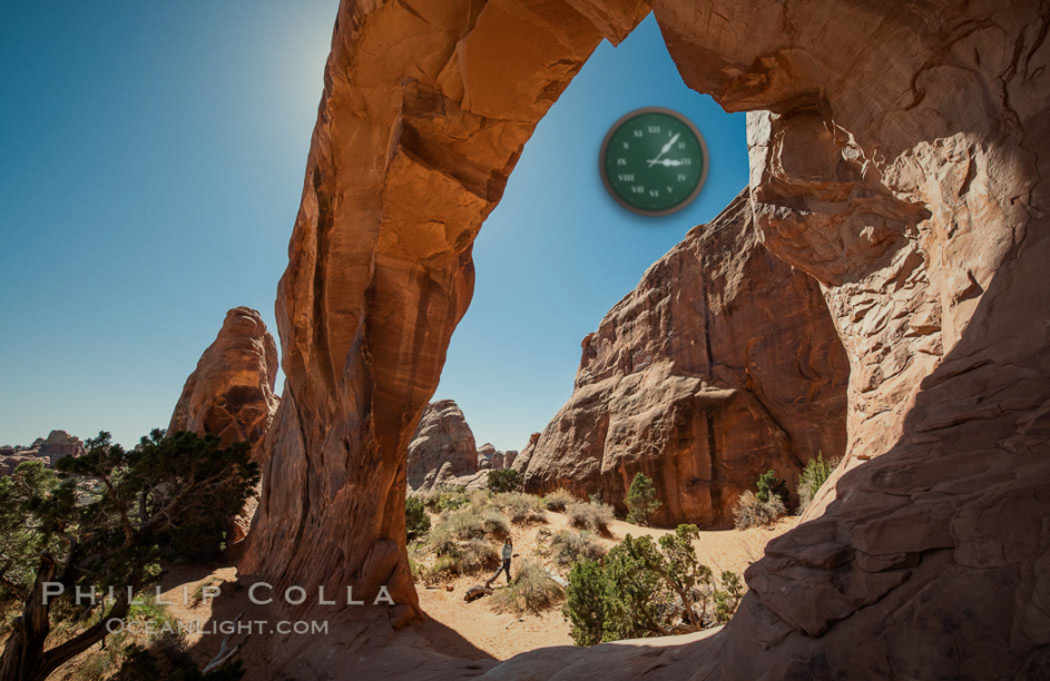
3:07
